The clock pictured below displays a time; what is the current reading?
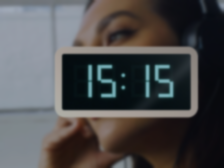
15:15
